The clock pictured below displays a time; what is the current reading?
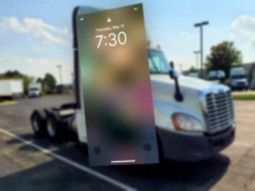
7:30
